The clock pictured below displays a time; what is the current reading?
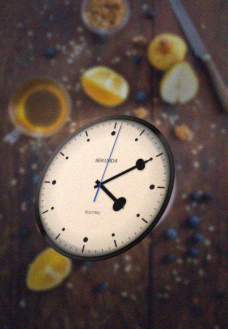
4:10:01
